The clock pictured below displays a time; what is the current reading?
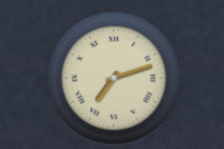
7:12
